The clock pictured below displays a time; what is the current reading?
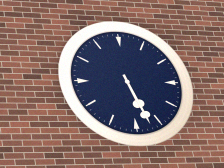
5:27
